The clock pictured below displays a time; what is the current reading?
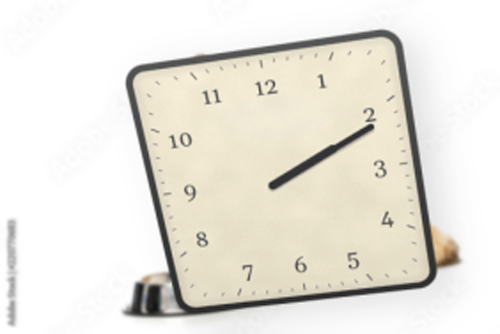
2:11
